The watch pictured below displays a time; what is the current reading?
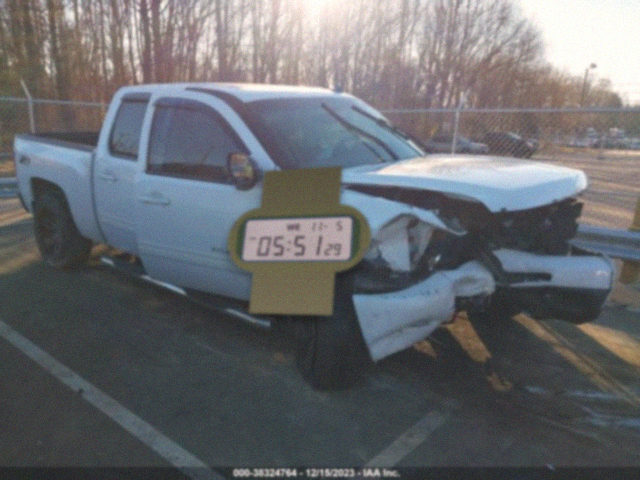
5:51
